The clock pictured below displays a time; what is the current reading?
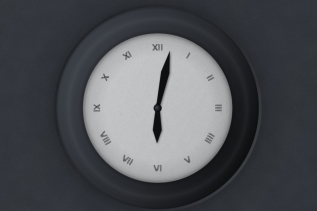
6:02
